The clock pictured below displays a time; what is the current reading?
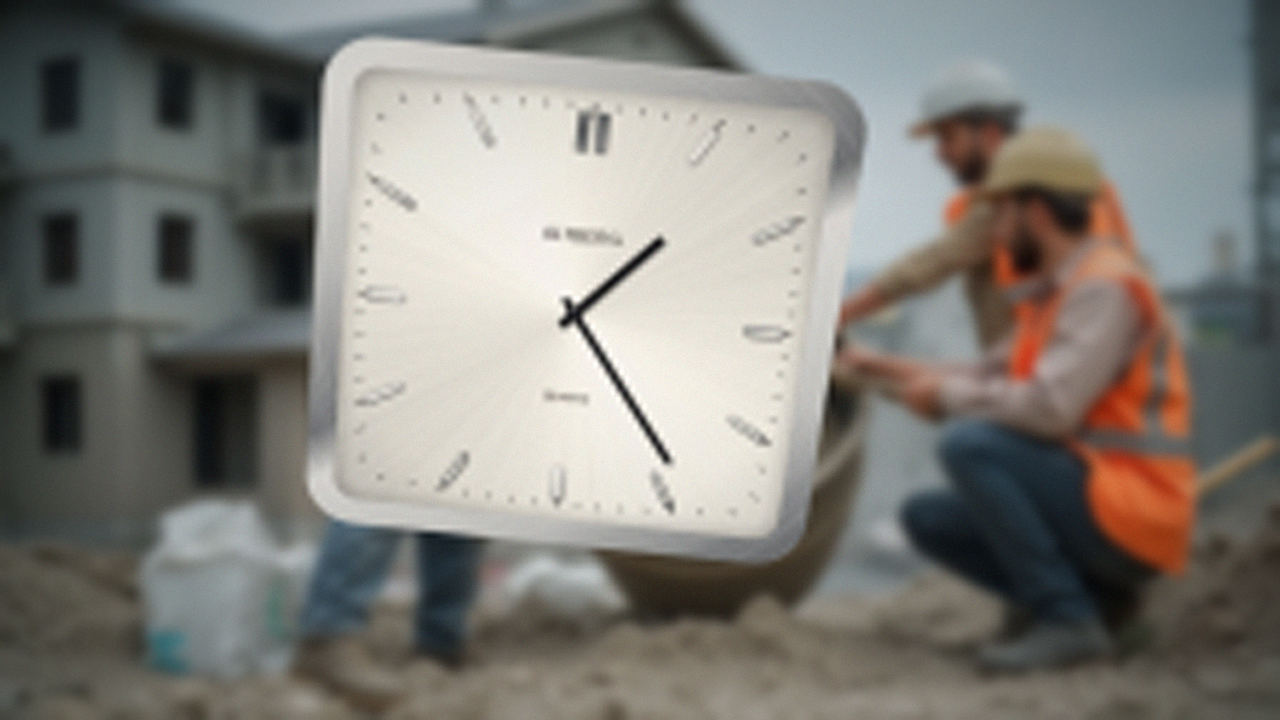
1:24
